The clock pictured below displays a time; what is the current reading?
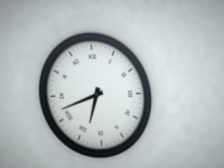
6:42
